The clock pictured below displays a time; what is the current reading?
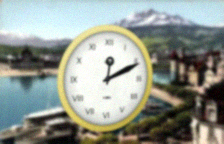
12:11
